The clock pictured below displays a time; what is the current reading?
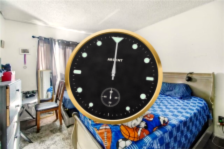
12:00
